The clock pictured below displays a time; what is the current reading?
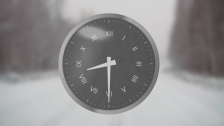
8:30
